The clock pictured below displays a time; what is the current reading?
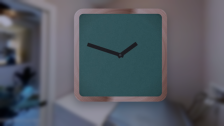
1:48
